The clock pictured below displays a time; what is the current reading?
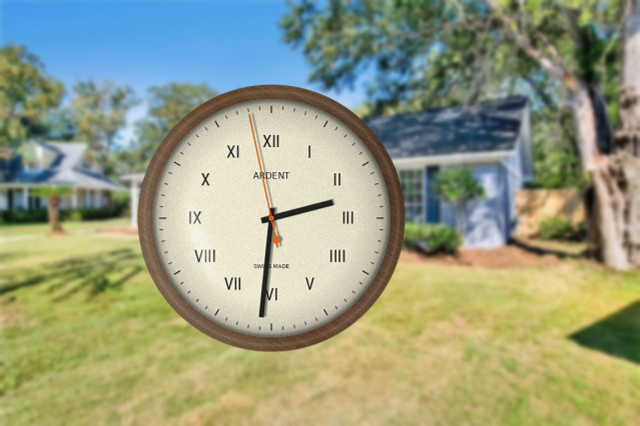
2:30:58
